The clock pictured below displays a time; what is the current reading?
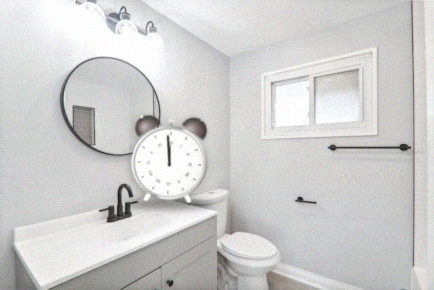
11:59
